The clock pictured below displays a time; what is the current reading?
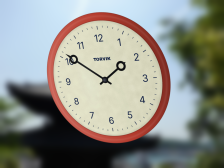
1:51
